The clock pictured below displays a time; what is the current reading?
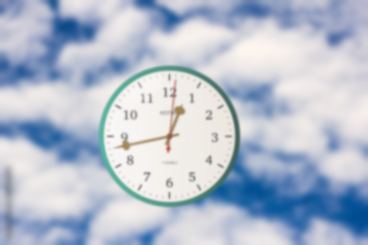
12:43:01
